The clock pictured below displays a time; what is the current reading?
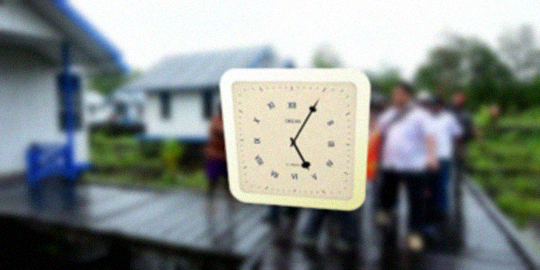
5:05
